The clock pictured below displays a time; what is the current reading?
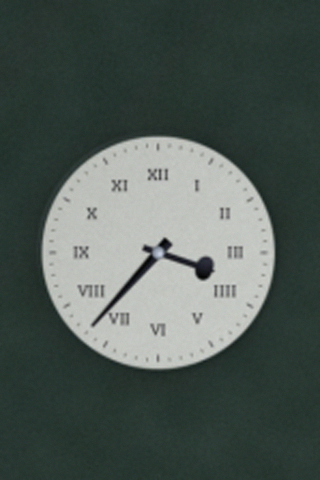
3:37
